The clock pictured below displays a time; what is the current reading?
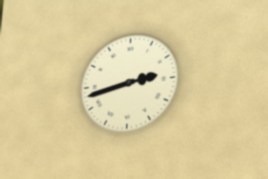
2:43
